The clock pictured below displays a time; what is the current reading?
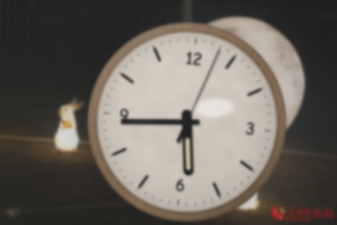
5:44:03
